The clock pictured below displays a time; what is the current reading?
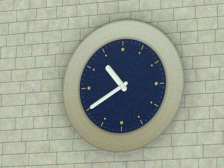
10:40
